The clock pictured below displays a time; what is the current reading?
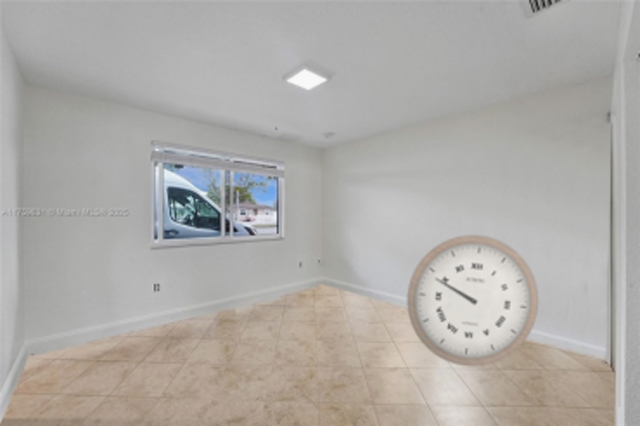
9:49
